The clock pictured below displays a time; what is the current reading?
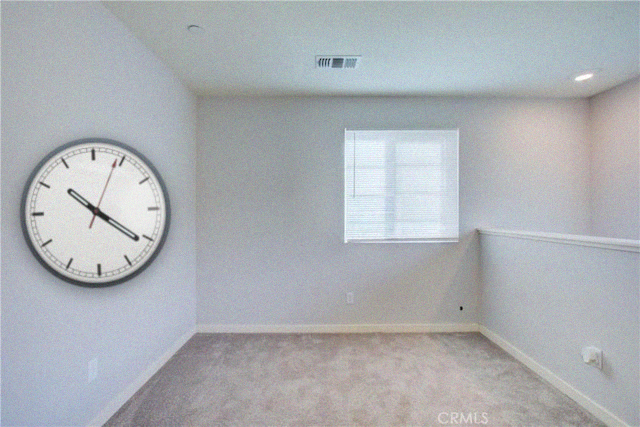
10:21:04
